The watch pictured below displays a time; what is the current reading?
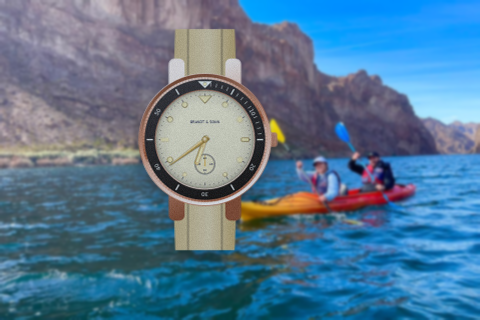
6:39
